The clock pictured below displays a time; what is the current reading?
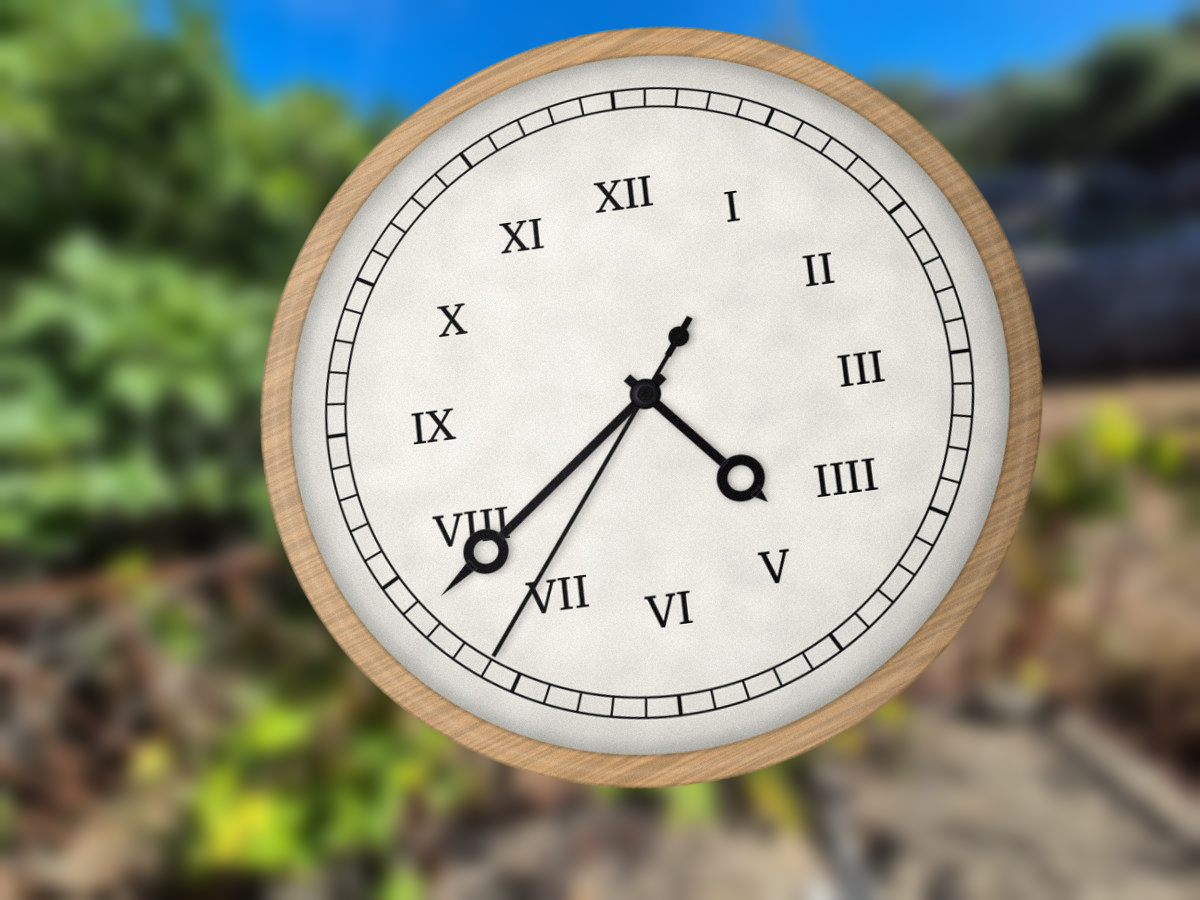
4:38:36
